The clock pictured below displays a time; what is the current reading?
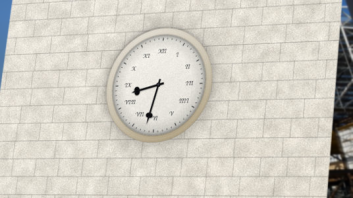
8:32
